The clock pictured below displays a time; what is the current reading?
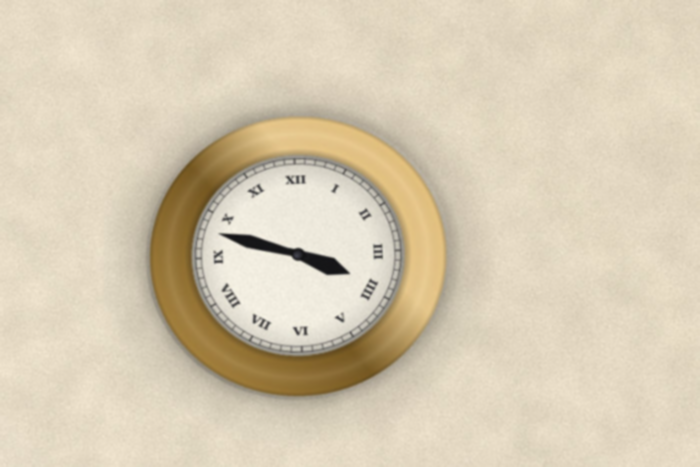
3:48
